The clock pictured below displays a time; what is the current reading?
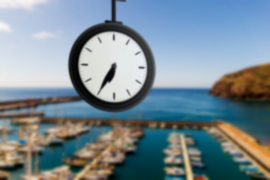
6:35
